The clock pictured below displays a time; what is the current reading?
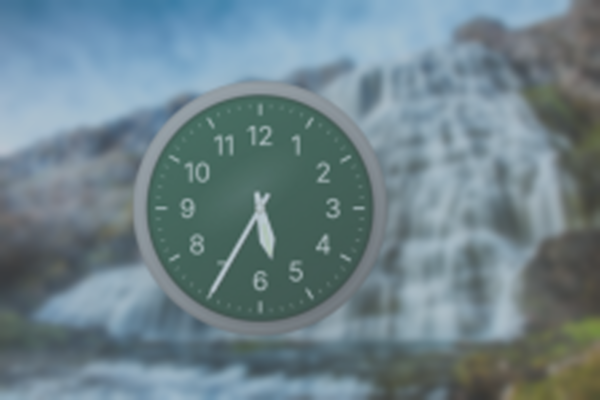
5:35
